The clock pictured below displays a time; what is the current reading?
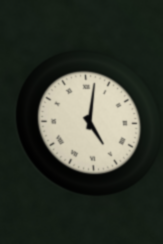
5:02
